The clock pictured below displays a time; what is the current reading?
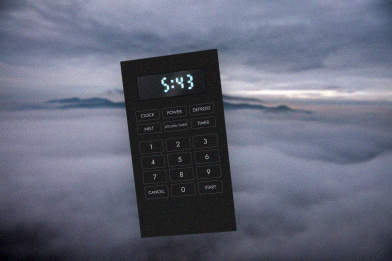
5:43
